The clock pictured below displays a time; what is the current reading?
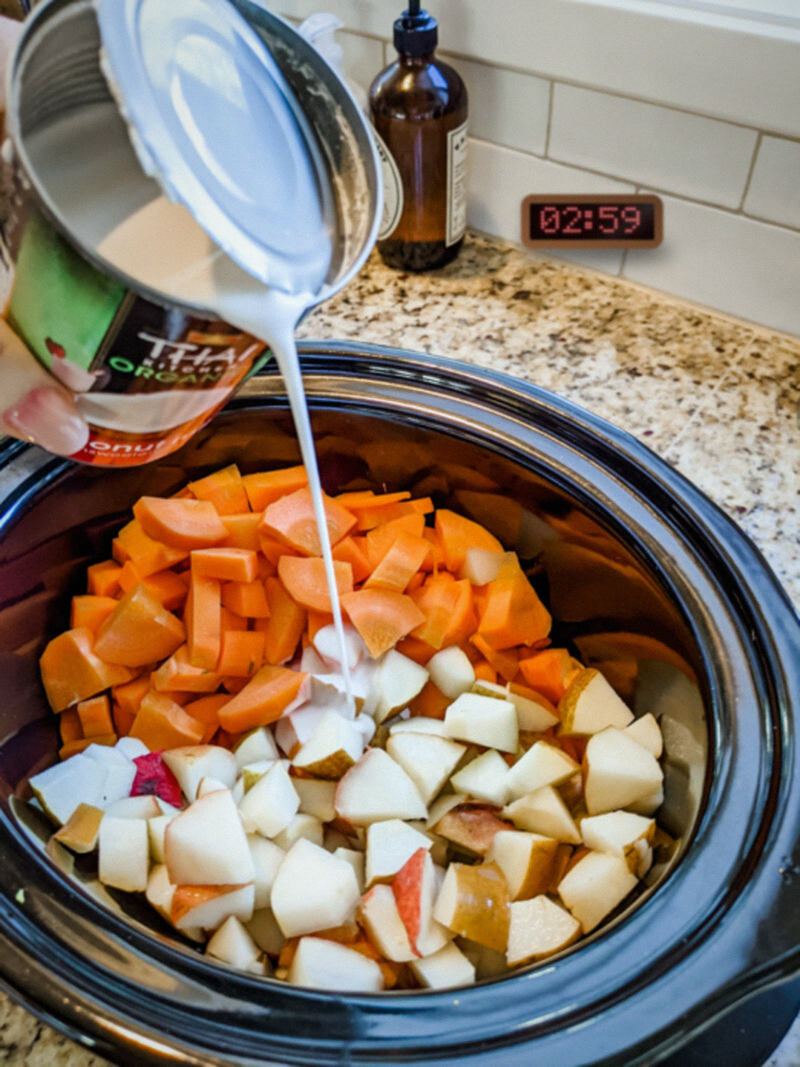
2:59
